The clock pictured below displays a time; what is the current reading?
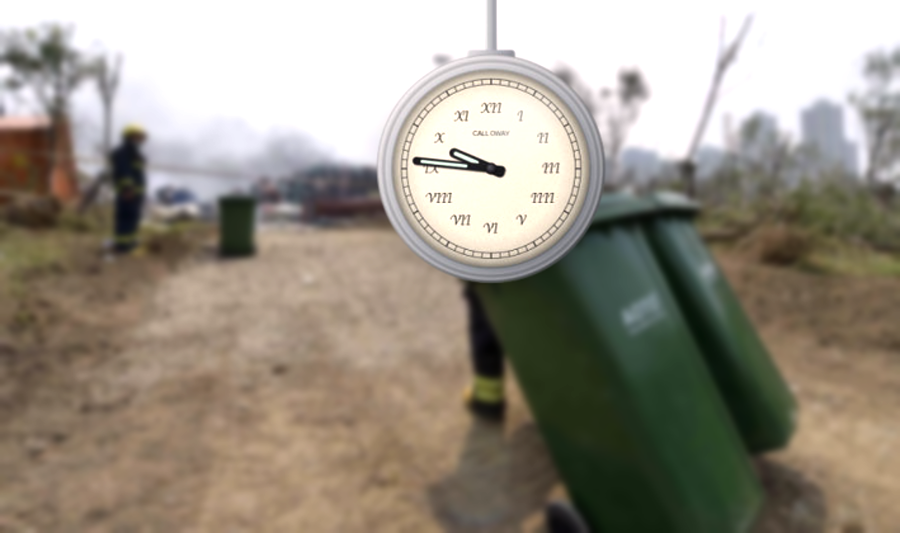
9:46
